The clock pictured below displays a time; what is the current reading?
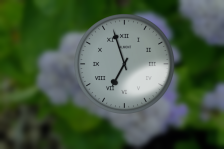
6:57
